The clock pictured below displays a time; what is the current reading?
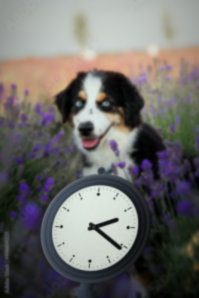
2:21
